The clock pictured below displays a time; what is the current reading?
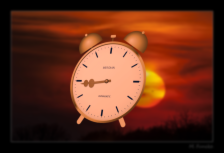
8:44
